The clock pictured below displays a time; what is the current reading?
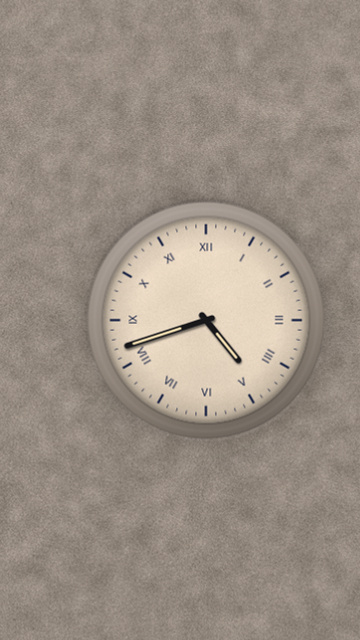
4:42
